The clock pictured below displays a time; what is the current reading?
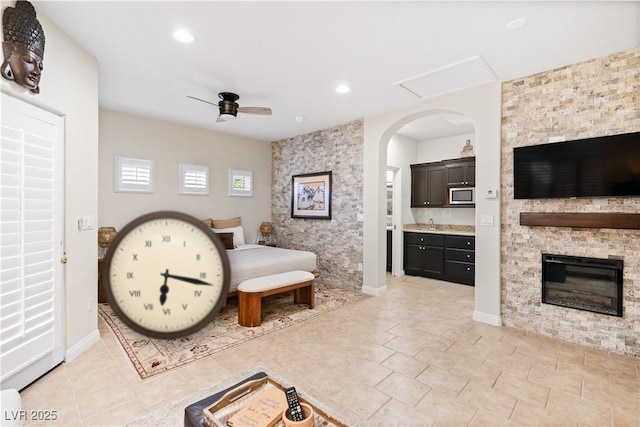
6:17
